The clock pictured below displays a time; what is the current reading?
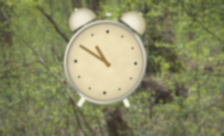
10:50
